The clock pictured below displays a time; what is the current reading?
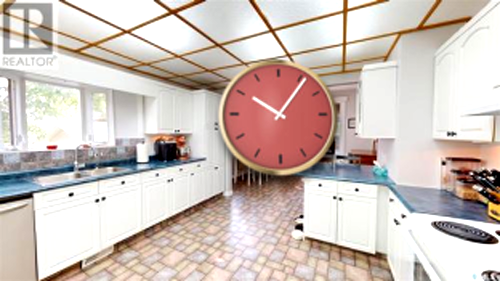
10:06
